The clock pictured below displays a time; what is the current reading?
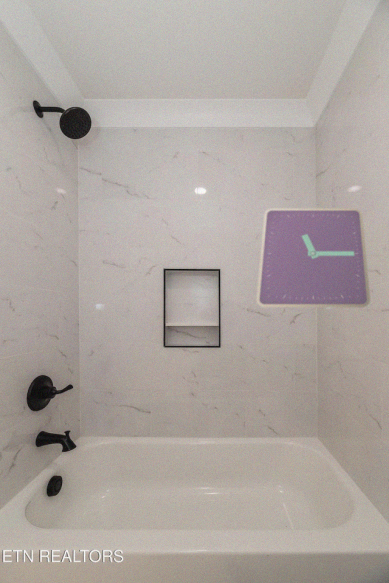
11:15
